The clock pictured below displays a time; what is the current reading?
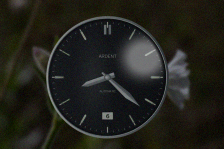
8:22
